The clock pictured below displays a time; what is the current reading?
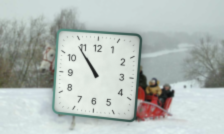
10:54
